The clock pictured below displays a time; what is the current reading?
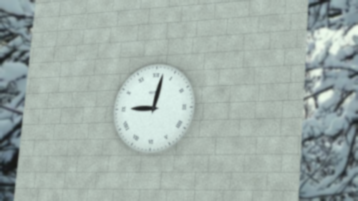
9:02
